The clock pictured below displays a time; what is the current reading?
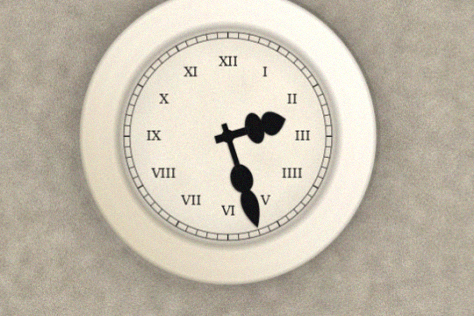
2:27
